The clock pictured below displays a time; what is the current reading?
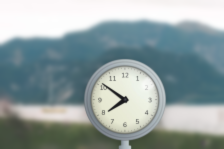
7:51
